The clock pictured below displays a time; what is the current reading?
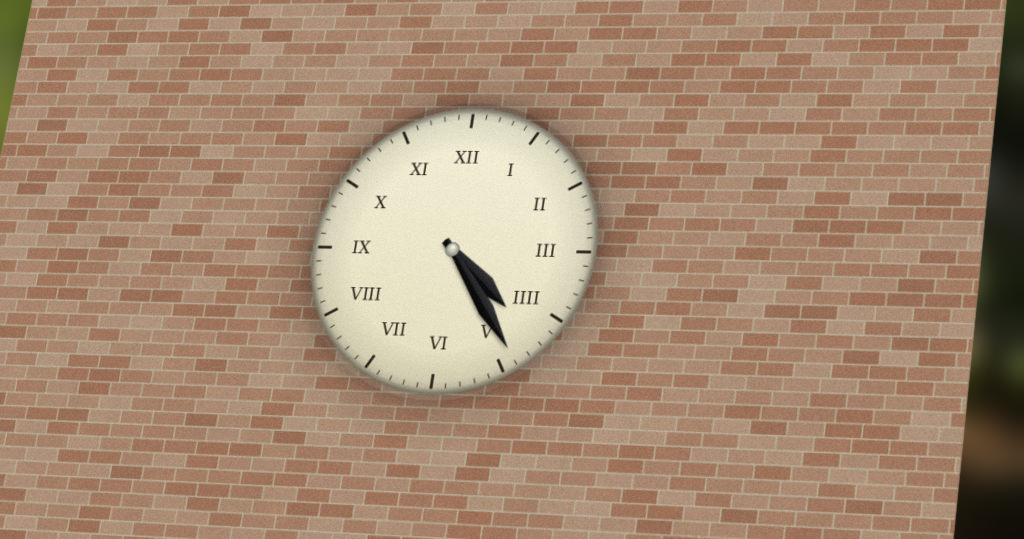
4:24
